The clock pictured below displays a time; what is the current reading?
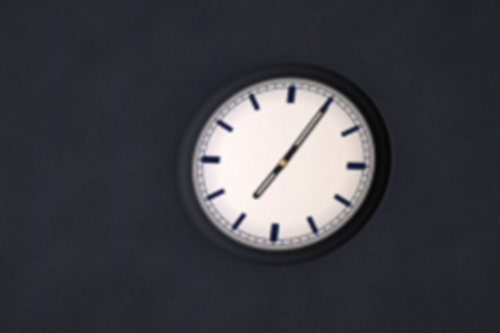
7:05
